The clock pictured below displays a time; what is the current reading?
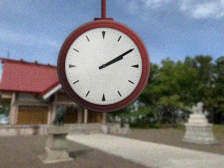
2:10
